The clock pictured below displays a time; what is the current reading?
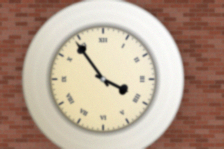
3:54
